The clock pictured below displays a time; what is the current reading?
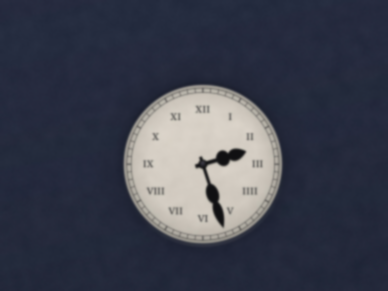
2:27
